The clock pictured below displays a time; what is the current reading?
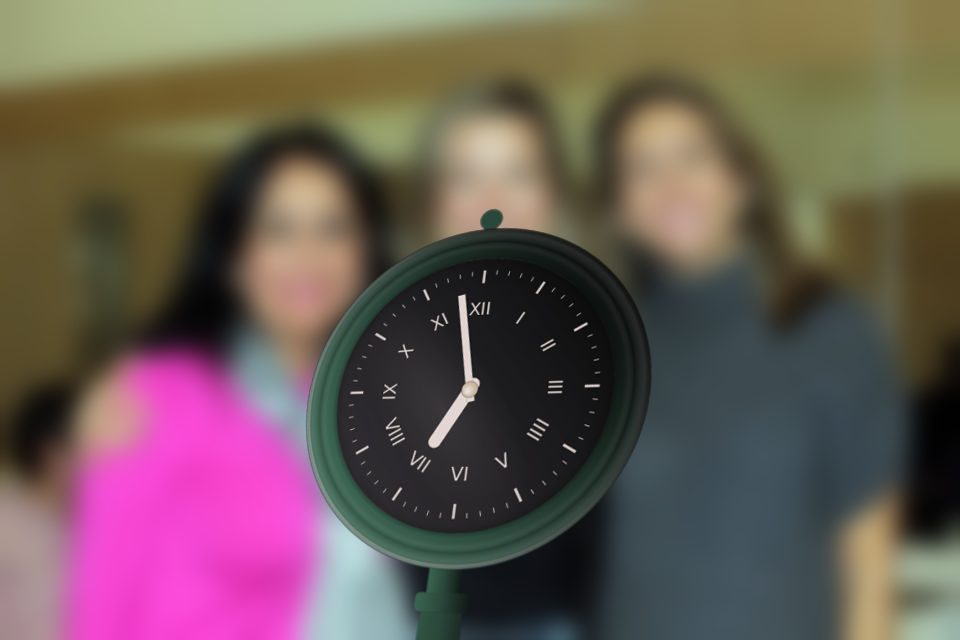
6:58
